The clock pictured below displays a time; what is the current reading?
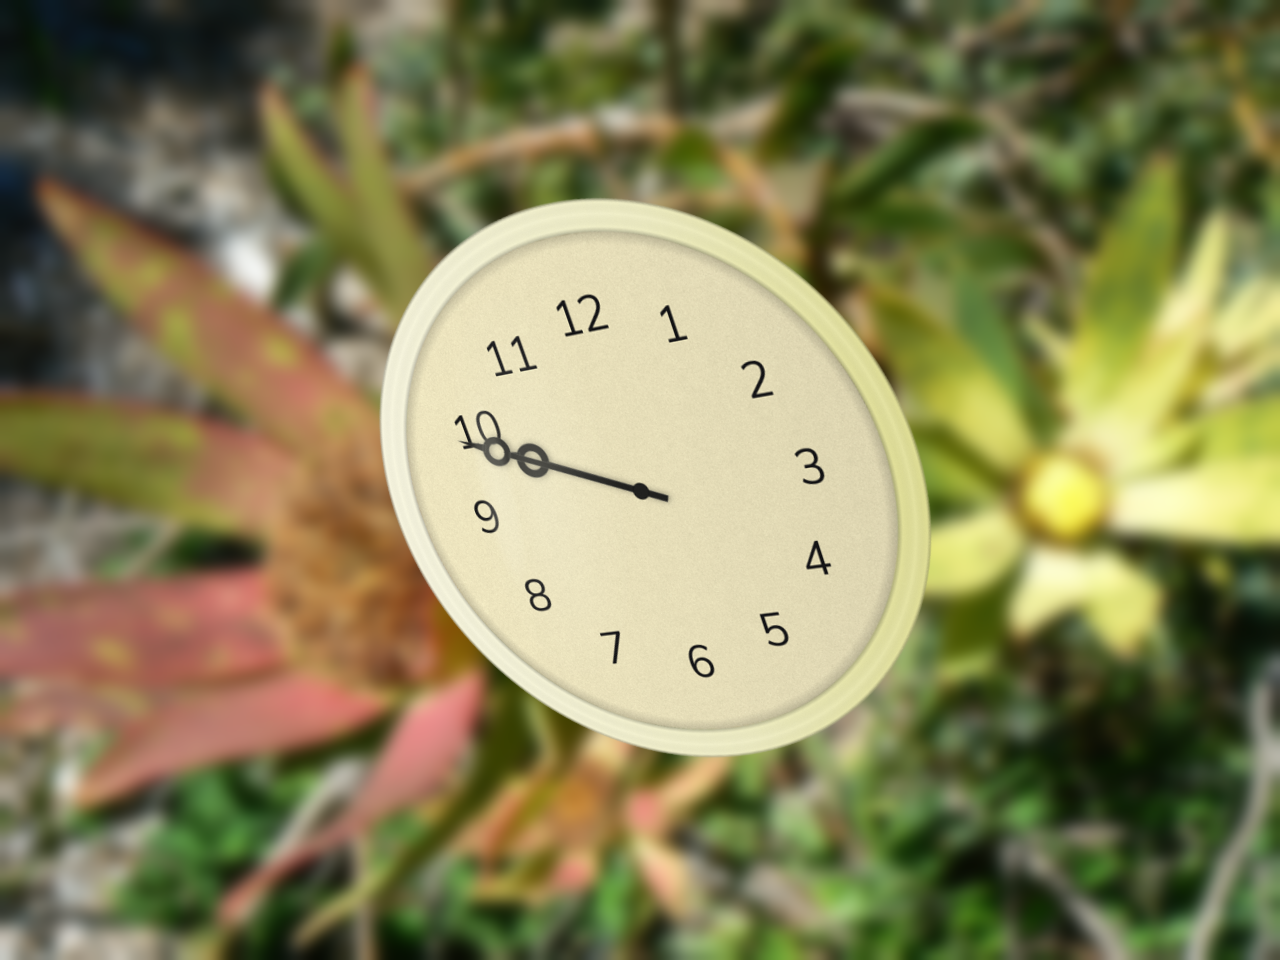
9:49
